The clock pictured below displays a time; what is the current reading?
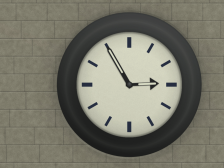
2:55
